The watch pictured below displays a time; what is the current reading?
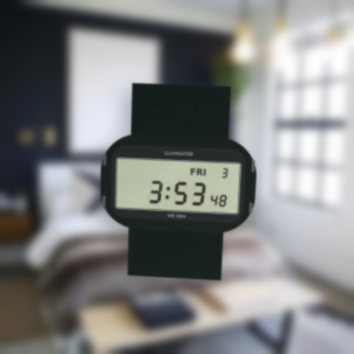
3:53:48
